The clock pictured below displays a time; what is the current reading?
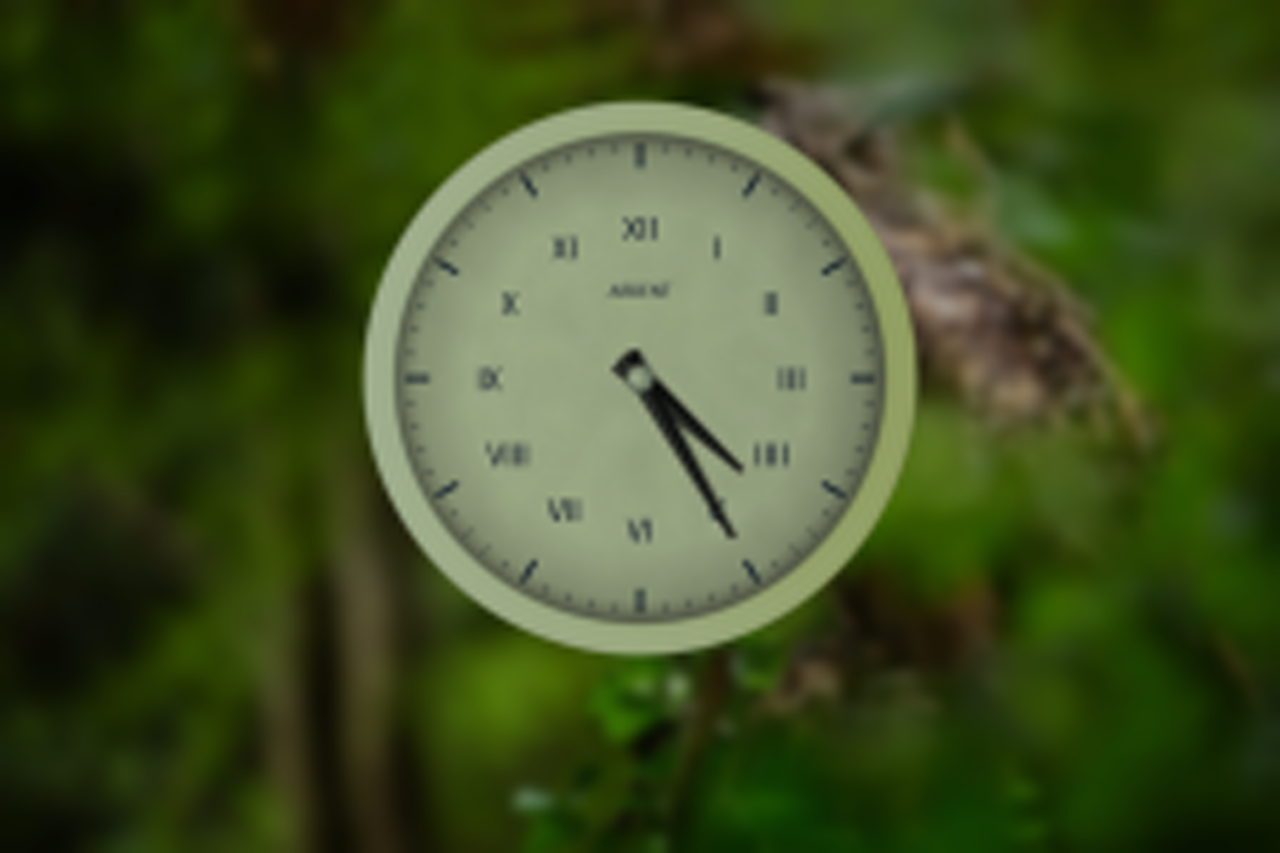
4:25
